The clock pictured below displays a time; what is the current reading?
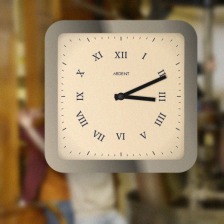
3:11
